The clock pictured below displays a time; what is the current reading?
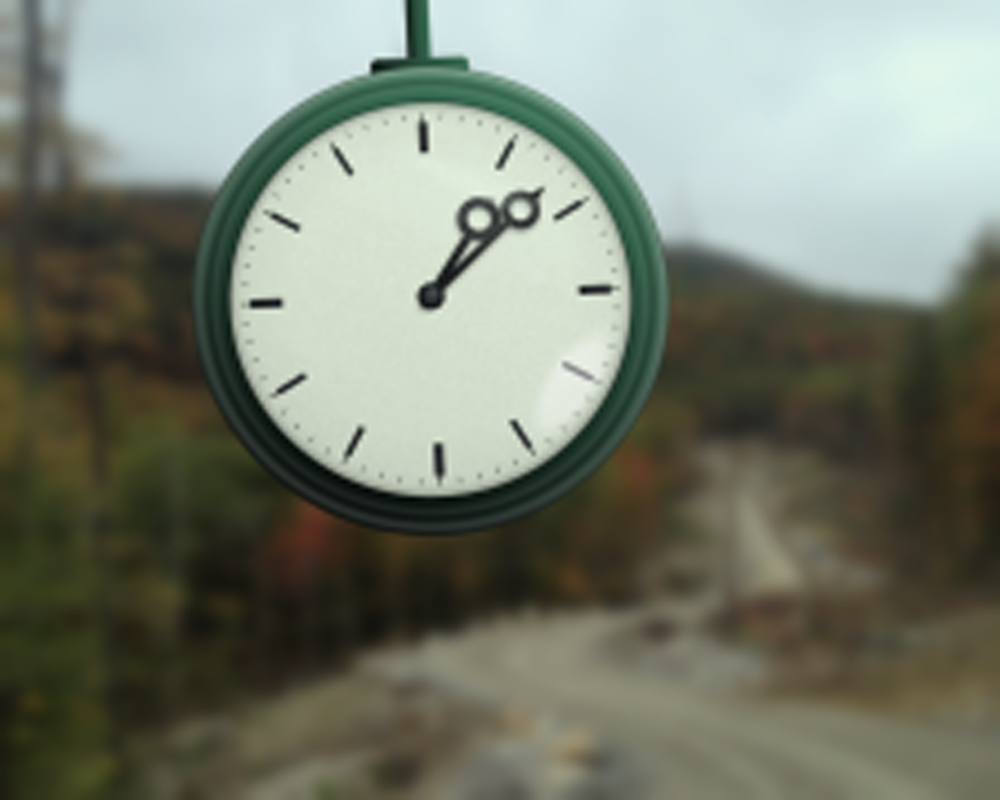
1:08
